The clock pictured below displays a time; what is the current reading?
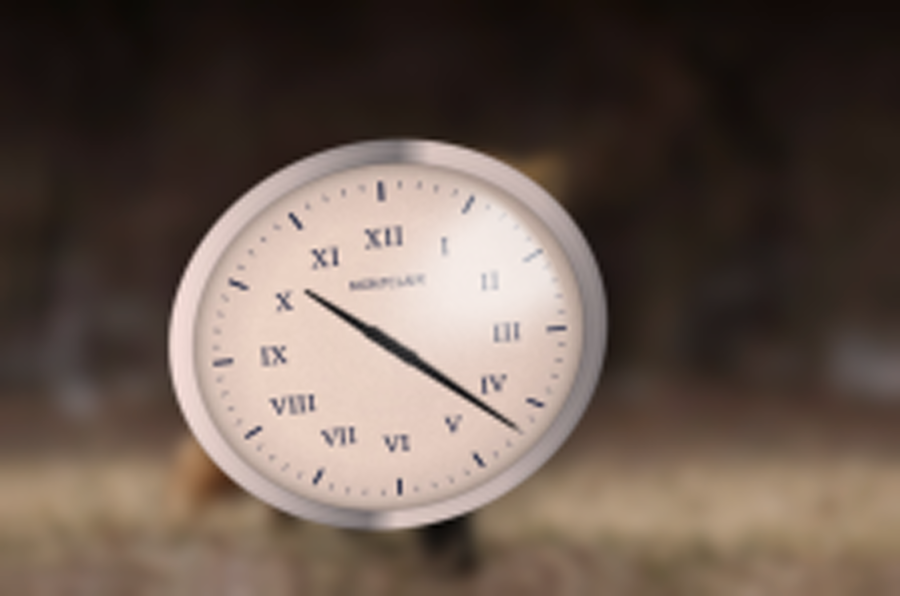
10:22
